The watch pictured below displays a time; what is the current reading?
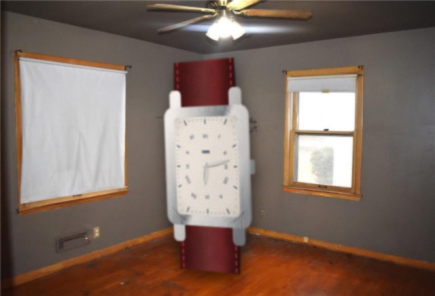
6:13
